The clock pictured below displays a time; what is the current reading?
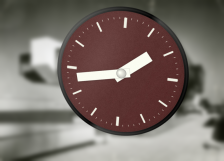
1:43
